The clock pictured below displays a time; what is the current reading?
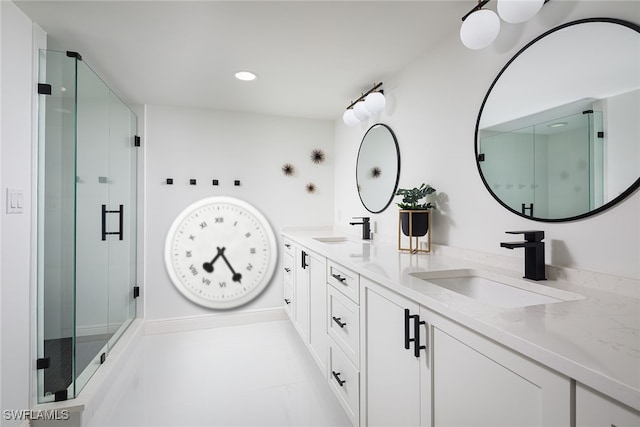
7:25
